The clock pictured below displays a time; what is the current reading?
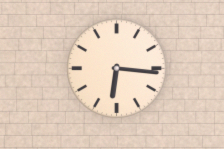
6:16
